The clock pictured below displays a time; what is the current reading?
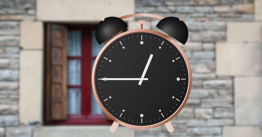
12:45
